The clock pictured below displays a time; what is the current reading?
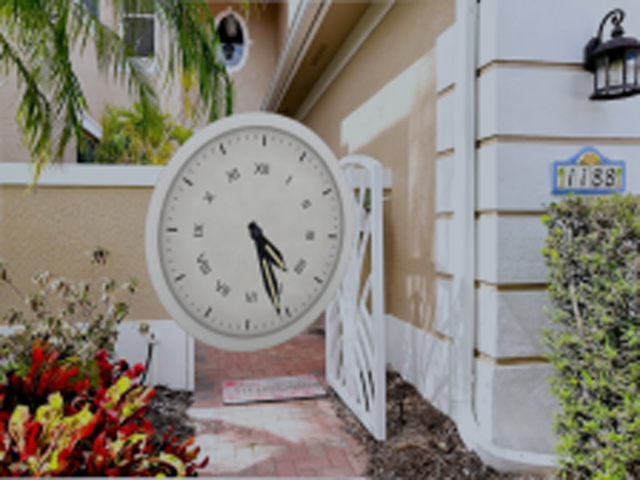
4:26
